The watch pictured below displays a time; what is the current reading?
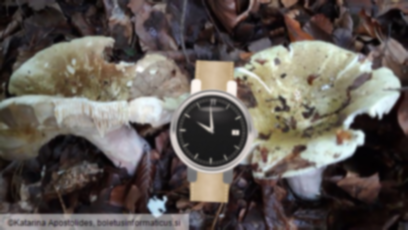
9:59
